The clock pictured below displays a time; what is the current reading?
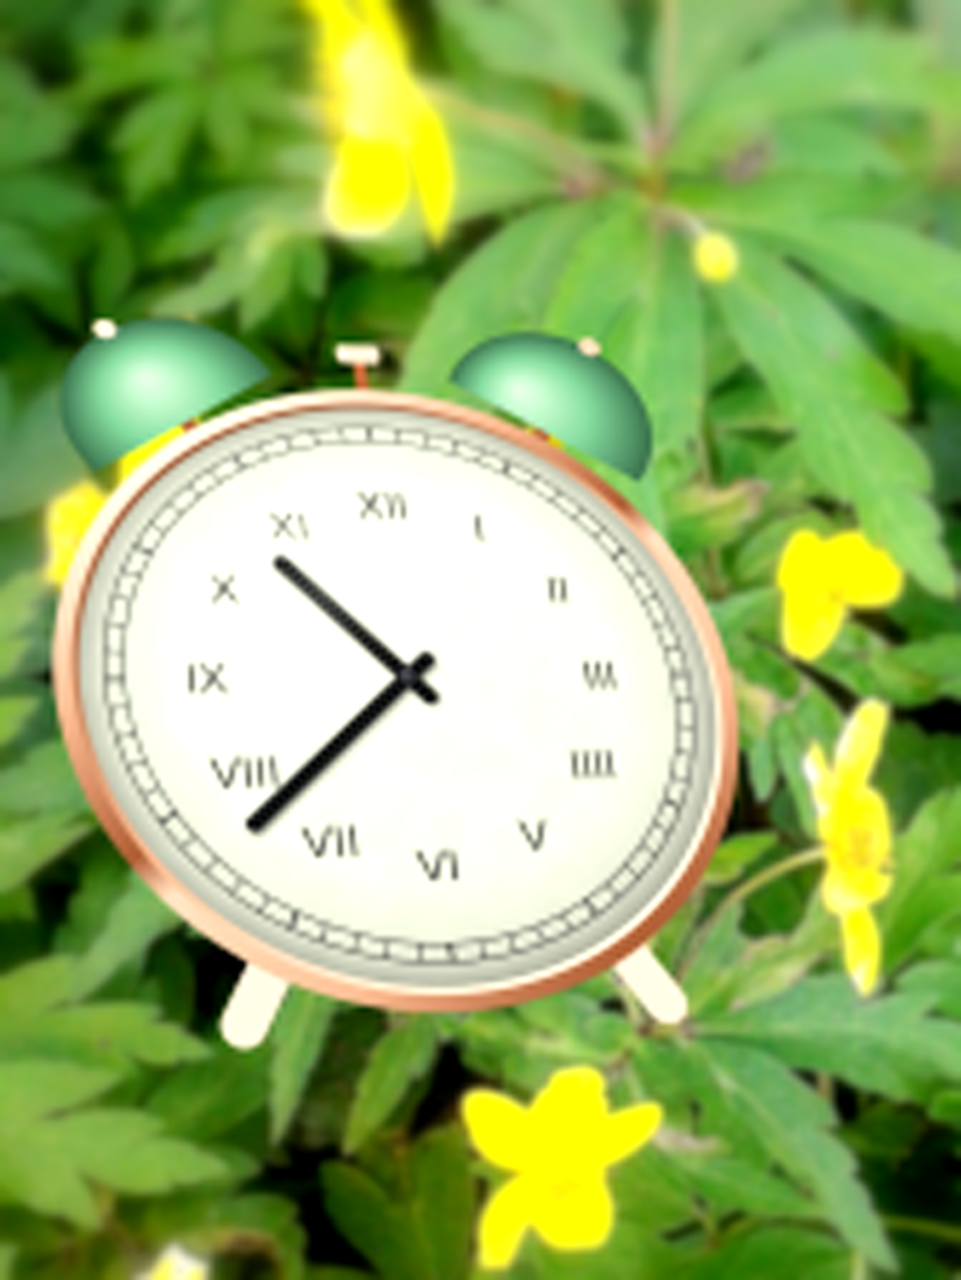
10:38
